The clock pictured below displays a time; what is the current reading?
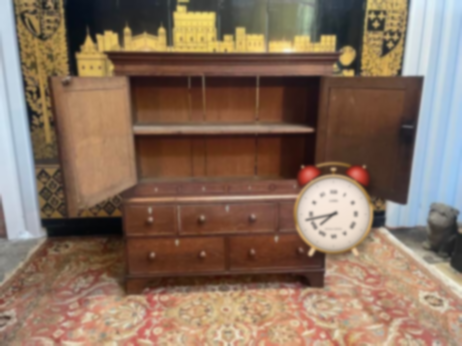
7:43
